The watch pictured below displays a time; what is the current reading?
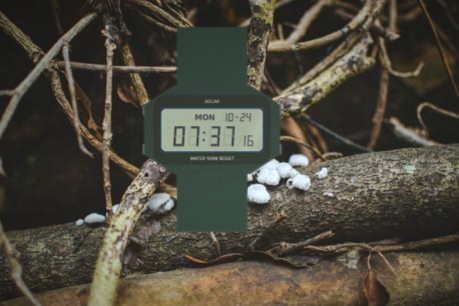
7:37:16
